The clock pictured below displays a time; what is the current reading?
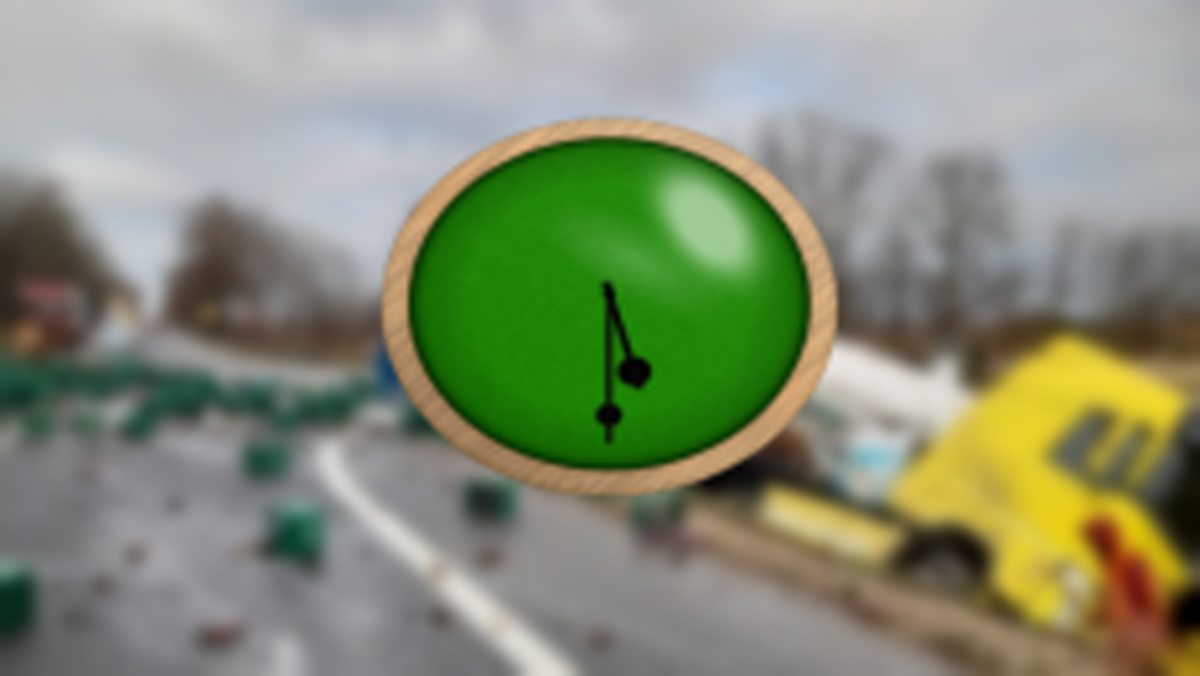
5:30
